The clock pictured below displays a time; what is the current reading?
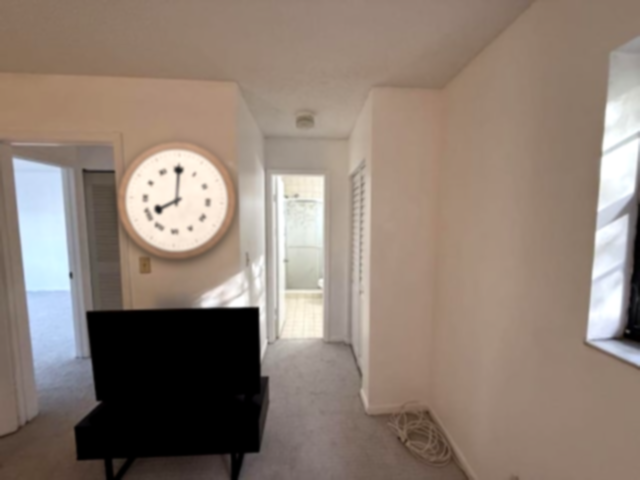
8:00
